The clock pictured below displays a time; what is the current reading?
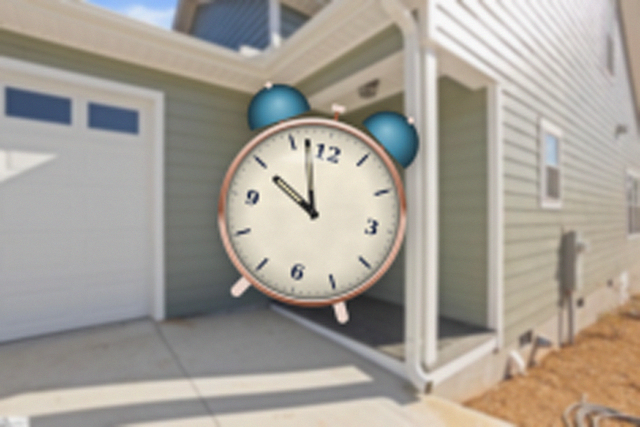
9:57
